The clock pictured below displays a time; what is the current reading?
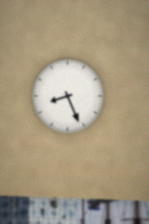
8:26
